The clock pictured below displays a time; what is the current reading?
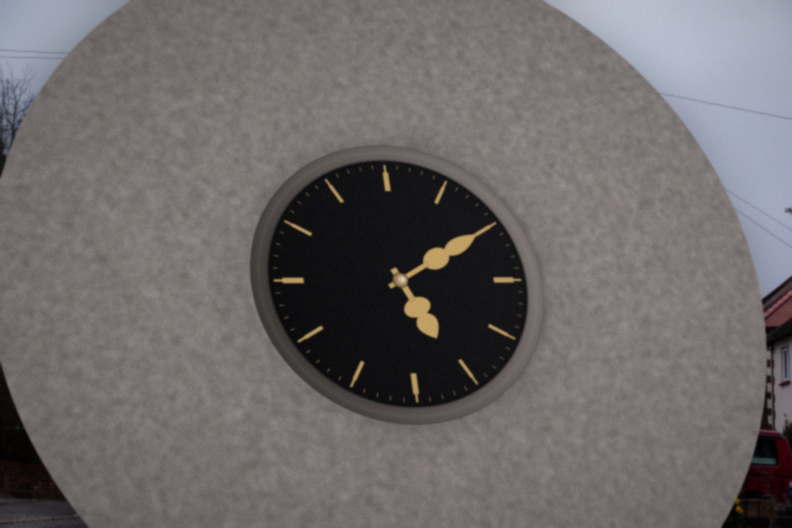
5:10
